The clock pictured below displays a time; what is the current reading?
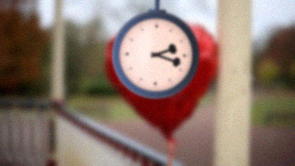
2:18
